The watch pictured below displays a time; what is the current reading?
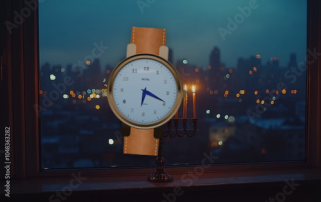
6:19
